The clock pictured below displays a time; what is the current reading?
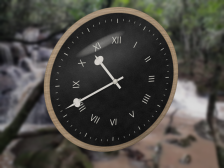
10:41
